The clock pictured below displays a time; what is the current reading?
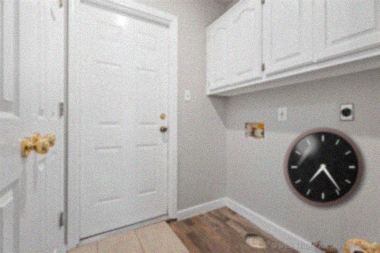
7:24
